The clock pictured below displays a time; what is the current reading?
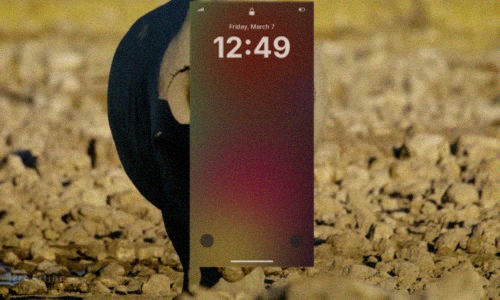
12:49
